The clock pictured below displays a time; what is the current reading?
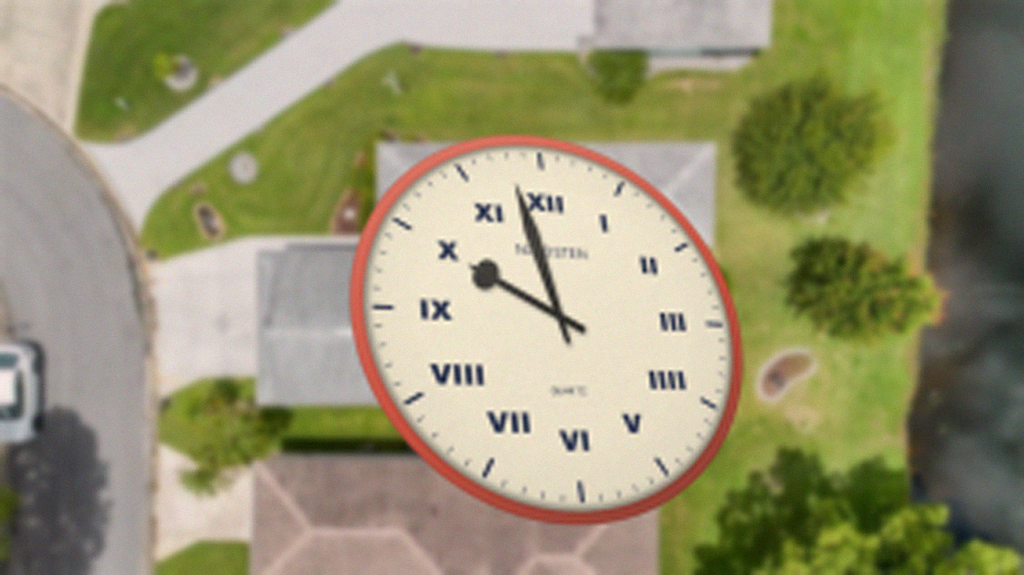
9:58
